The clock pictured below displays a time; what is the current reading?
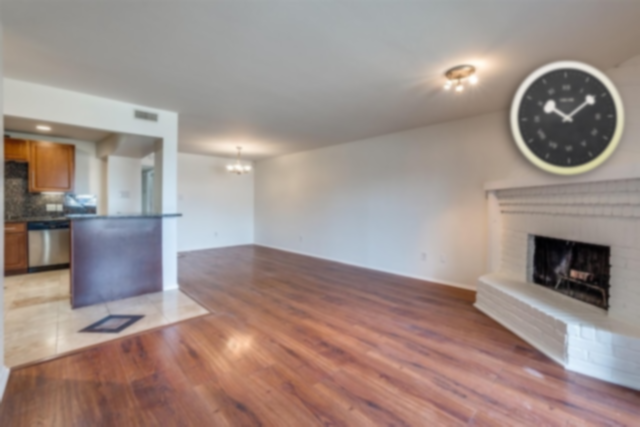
10:09
